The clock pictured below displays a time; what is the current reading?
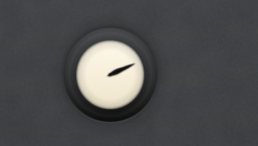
2:11
